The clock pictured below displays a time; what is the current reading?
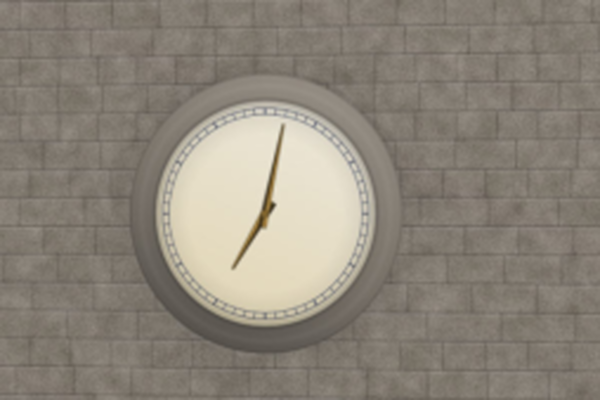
7:02
